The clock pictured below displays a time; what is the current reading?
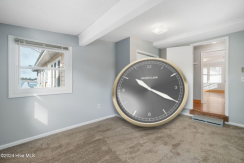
10:20
